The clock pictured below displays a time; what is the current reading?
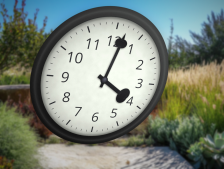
4:02
